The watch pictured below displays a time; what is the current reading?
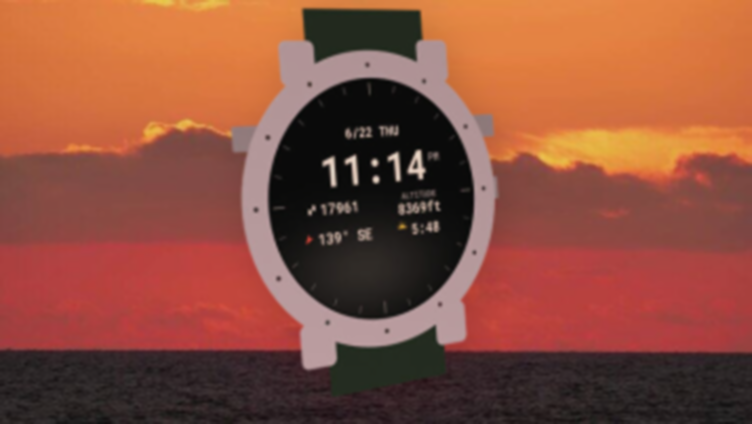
11:14
